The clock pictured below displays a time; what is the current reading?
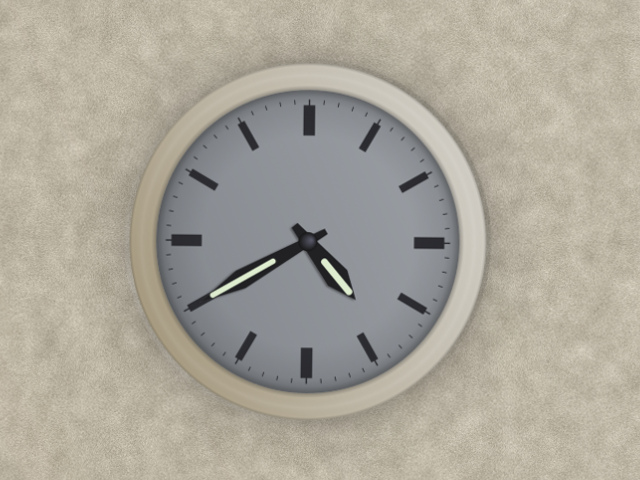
4:40
